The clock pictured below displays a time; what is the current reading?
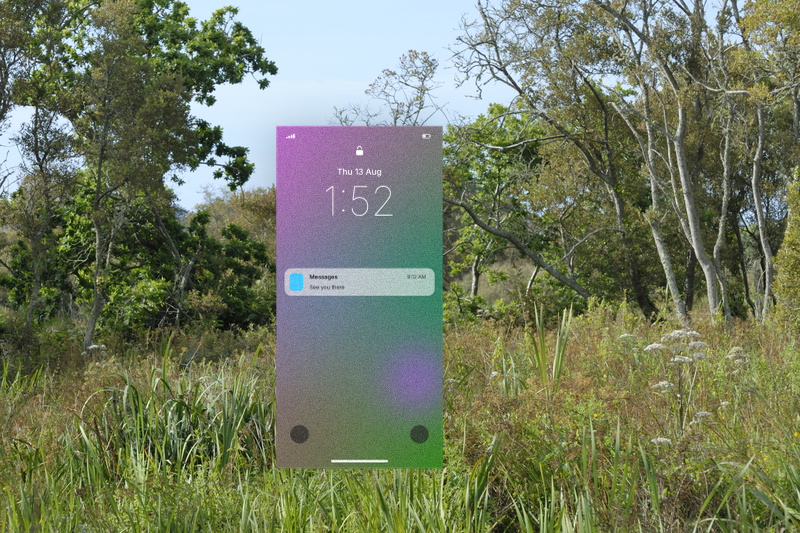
1:52
